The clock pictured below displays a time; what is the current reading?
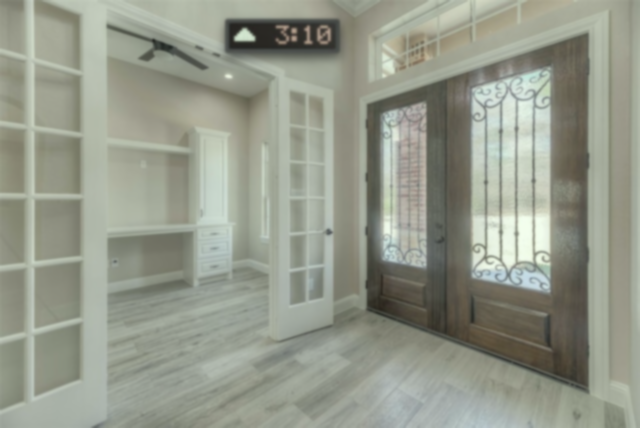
3:10
